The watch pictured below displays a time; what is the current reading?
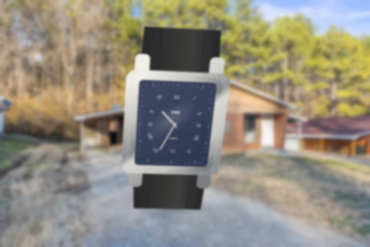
10:34
